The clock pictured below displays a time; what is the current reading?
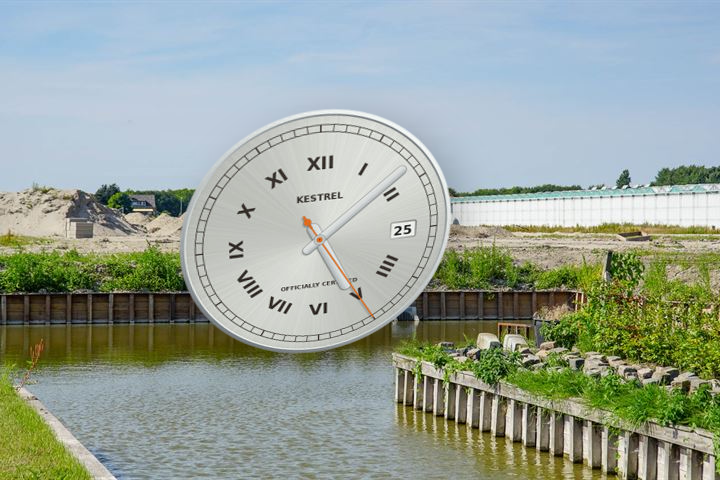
5:08:25
